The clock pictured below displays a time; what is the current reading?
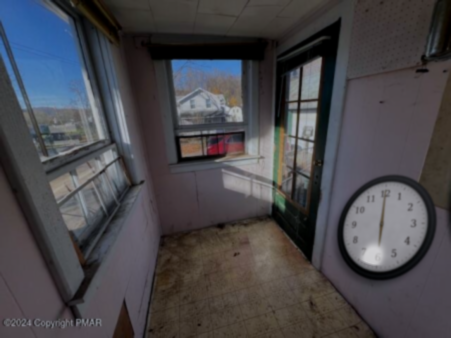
6:00
